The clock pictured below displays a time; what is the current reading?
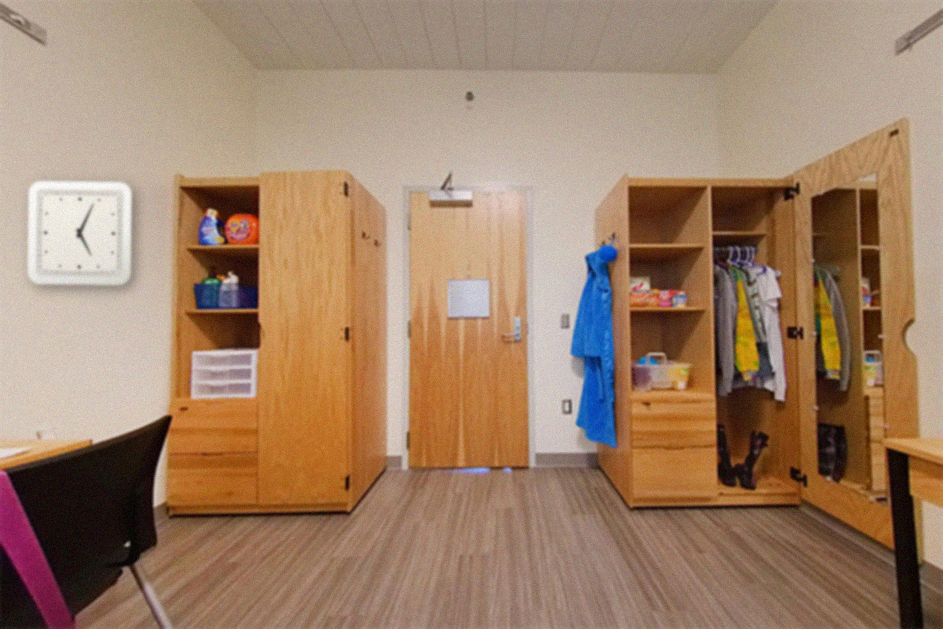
5:04
